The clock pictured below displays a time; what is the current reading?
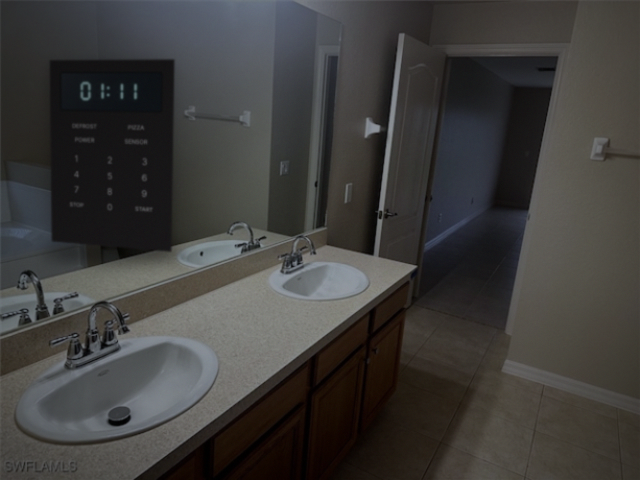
1:11
